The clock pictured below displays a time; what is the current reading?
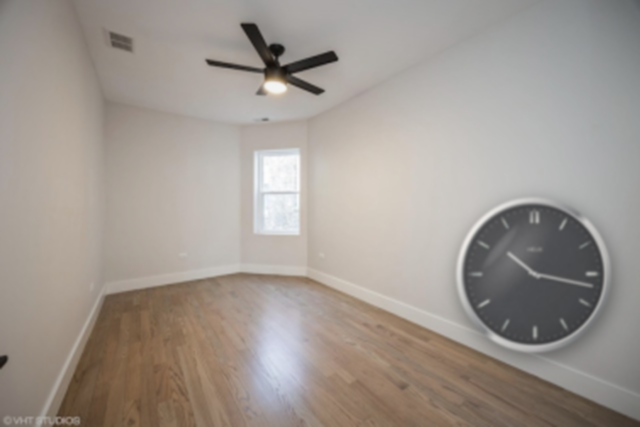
10:17
